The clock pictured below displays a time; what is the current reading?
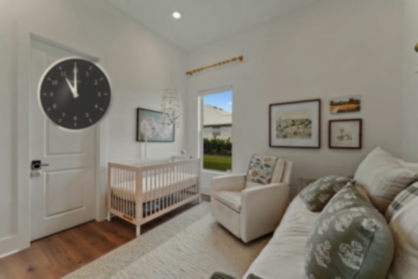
11:00
